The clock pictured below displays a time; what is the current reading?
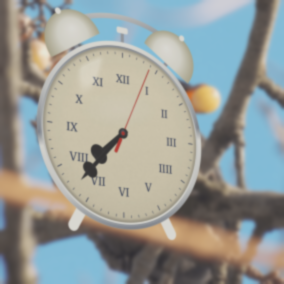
7:37:04
